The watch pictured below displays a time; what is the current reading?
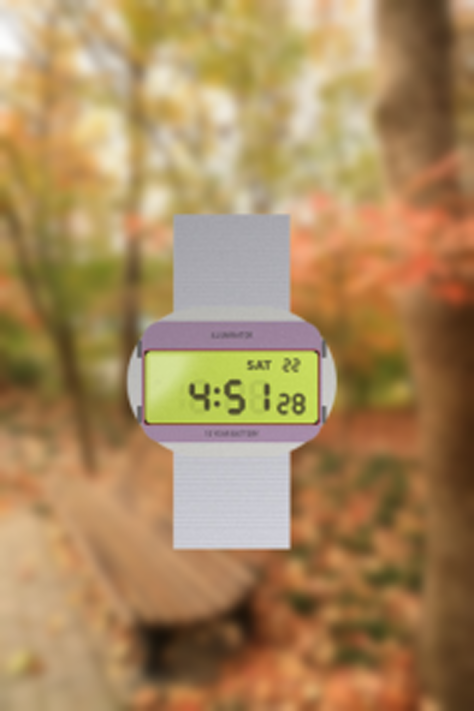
4:51:28
